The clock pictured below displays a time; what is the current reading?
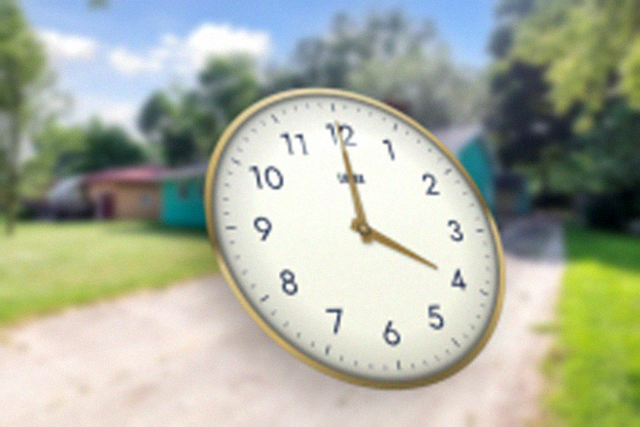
4:00
